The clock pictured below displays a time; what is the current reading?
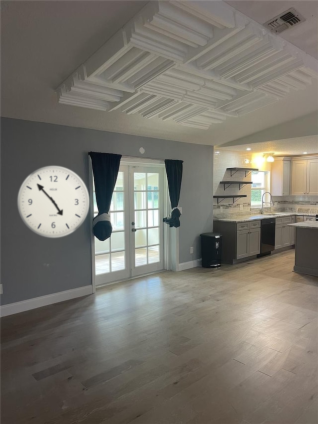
4:53
